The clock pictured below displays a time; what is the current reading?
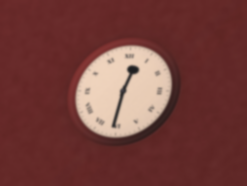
12:31
